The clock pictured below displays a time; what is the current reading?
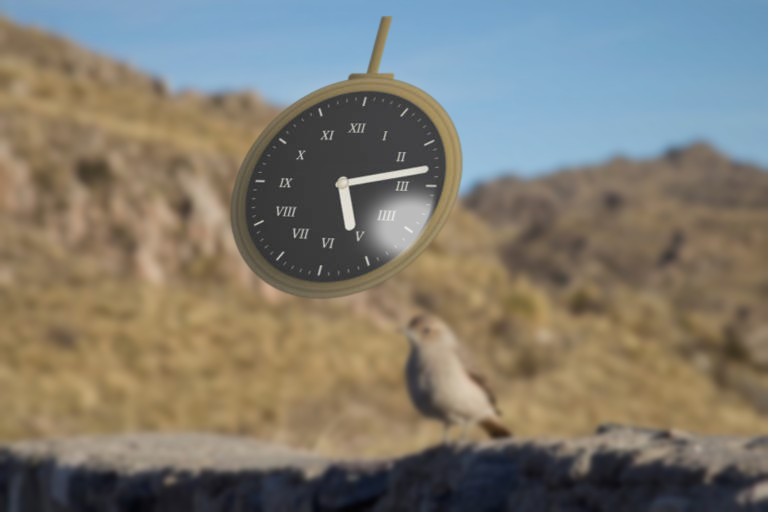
5:13
